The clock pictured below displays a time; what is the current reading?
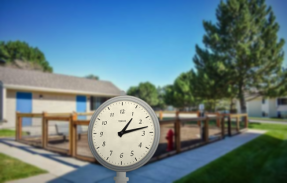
1:13
